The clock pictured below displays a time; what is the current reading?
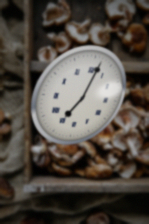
7:02
